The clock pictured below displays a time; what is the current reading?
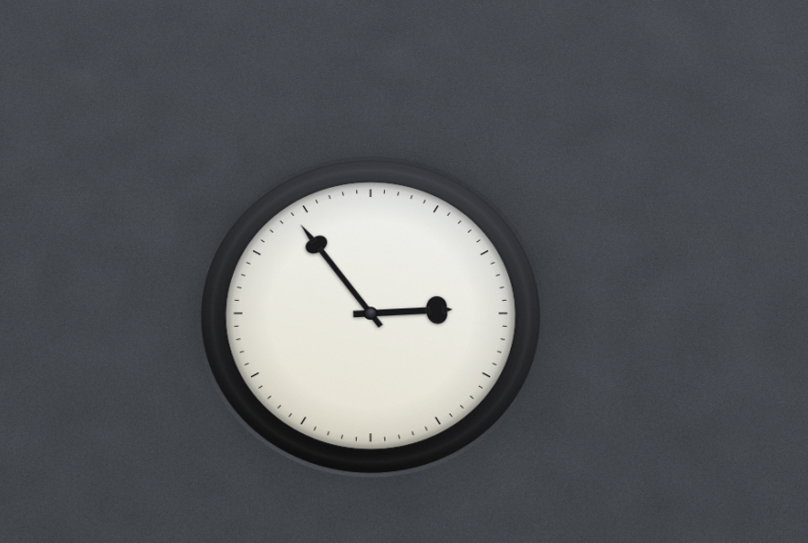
2:54
